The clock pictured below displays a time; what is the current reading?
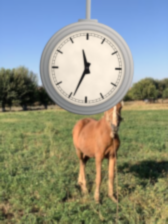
11:34
